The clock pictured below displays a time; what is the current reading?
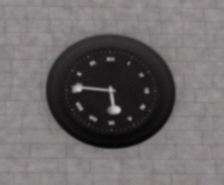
5:46
